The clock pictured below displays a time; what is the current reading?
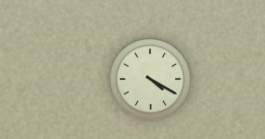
4:20
